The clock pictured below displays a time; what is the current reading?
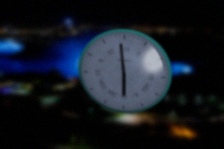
5:59
